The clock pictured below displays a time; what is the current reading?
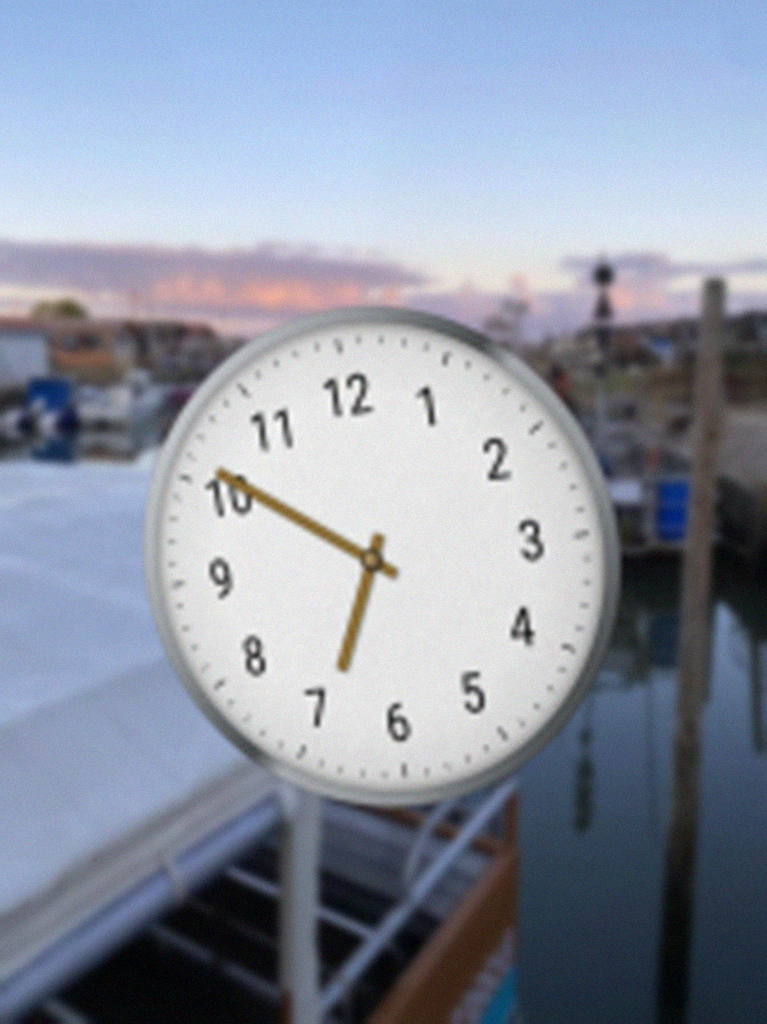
6:51
